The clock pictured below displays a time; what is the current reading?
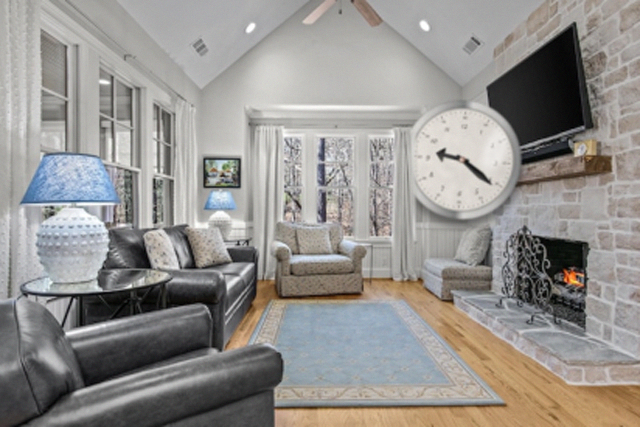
9:21
